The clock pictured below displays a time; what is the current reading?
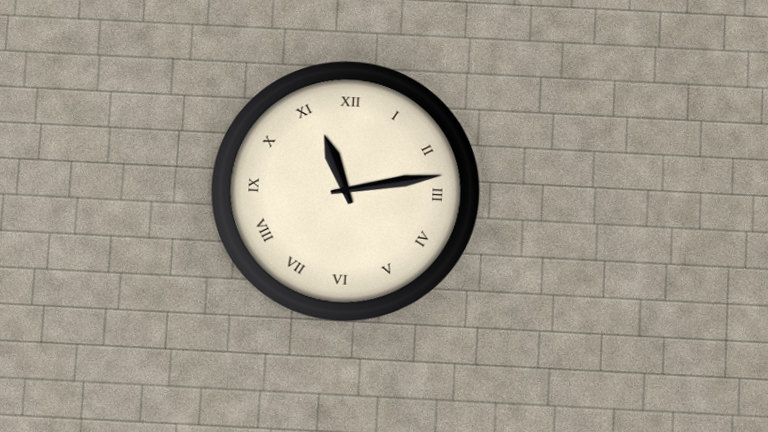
11:13
